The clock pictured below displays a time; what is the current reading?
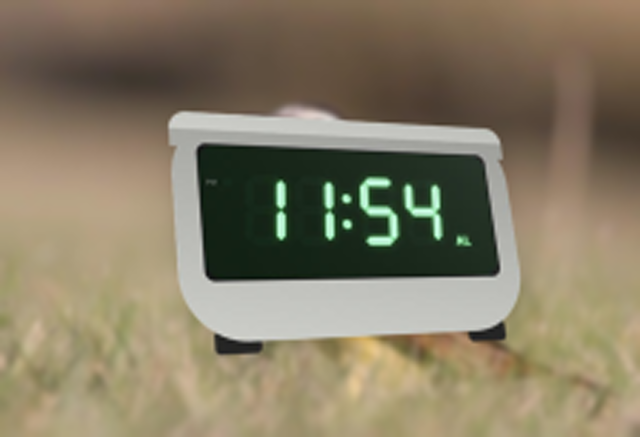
11:54
